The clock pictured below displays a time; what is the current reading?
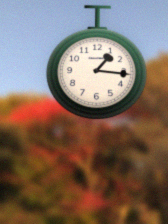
1:16
